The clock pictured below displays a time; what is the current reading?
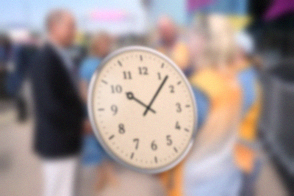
10:07
